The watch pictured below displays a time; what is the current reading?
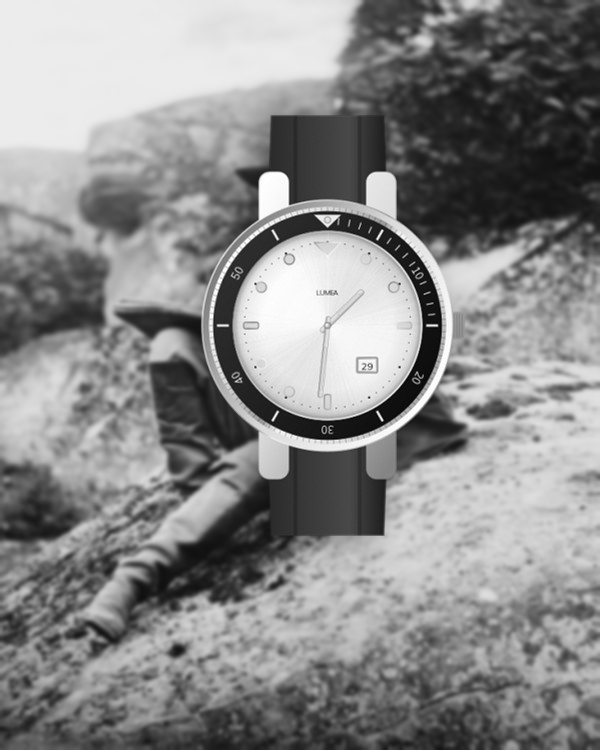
1:31
